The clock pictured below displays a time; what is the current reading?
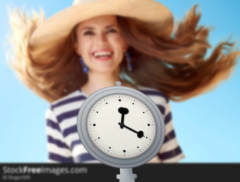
12:20
